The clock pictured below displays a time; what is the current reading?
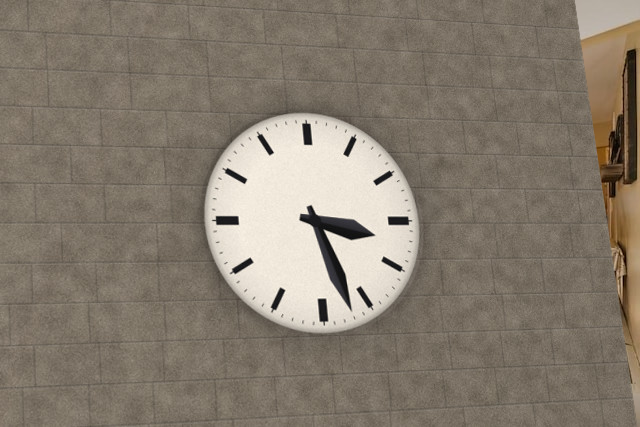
3:27
